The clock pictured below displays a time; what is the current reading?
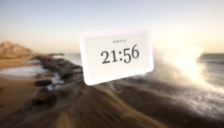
21:56
